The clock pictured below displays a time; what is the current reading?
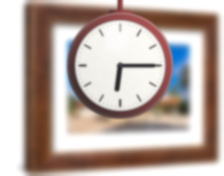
6:15
